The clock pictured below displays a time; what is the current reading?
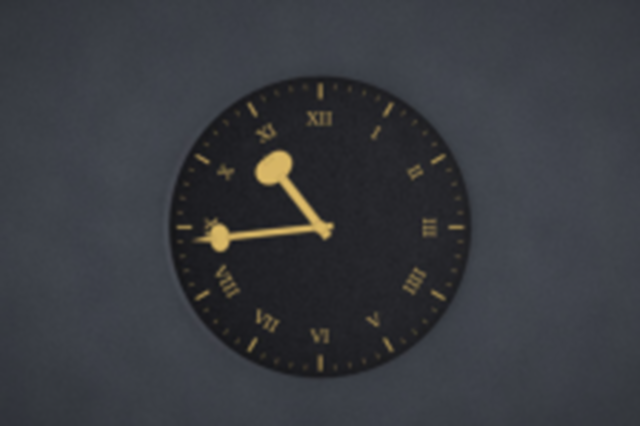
10:44
